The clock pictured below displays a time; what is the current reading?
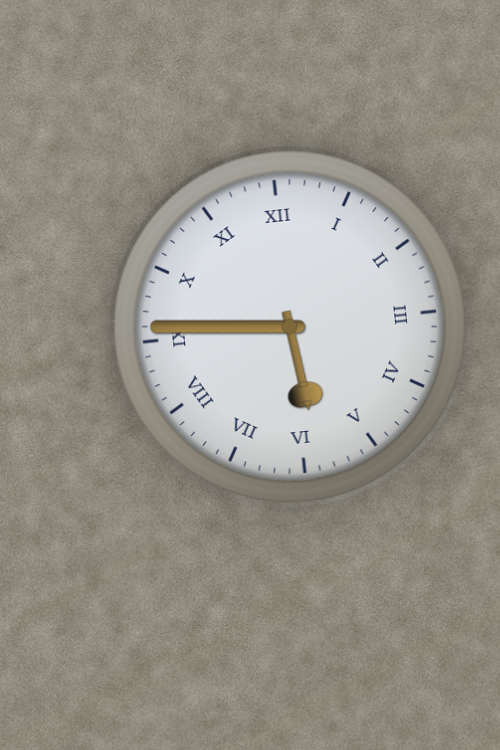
5:46
